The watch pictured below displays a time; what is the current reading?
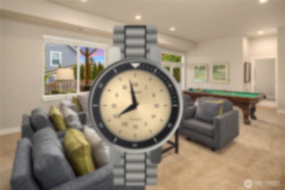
7:58
